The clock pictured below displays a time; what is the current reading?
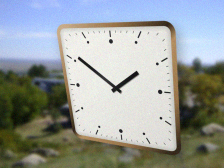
1:51
